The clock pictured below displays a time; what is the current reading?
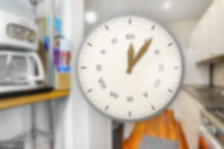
12:06
